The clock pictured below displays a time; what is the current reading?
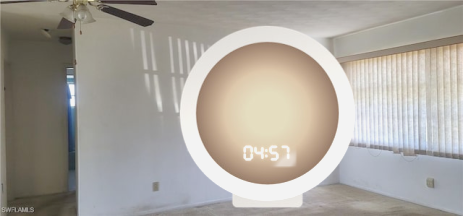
4:57
